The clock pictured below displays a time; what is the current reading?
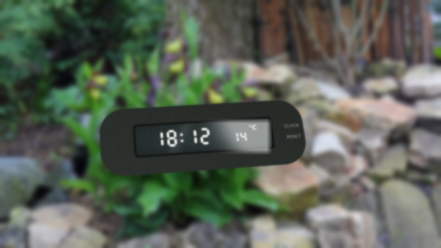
18:12
